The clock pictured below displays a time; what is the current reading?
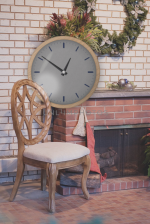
12:51
